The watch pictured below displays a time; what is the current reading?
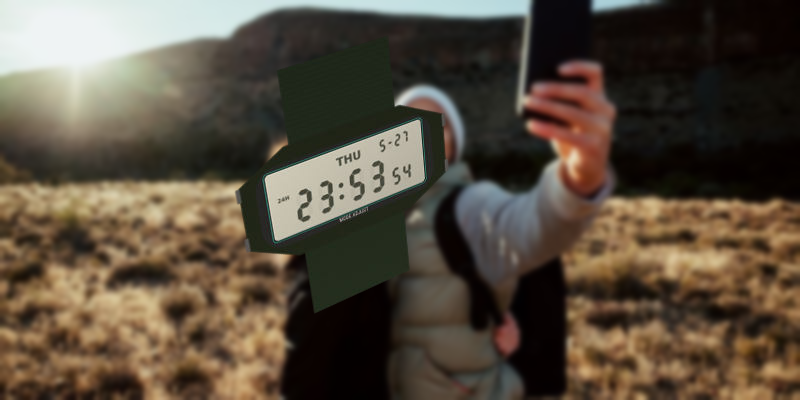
23:53:54
